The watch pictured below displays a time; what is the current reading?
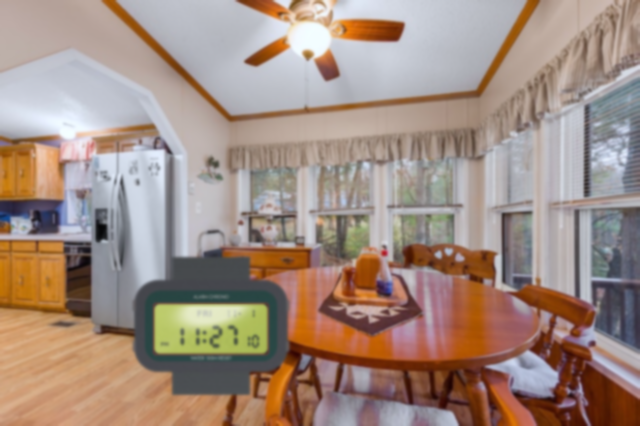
11:27:10
